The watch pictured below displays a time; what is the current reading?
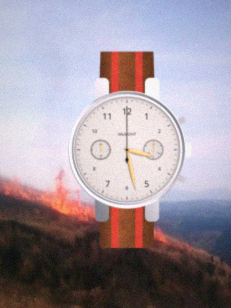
3:28
